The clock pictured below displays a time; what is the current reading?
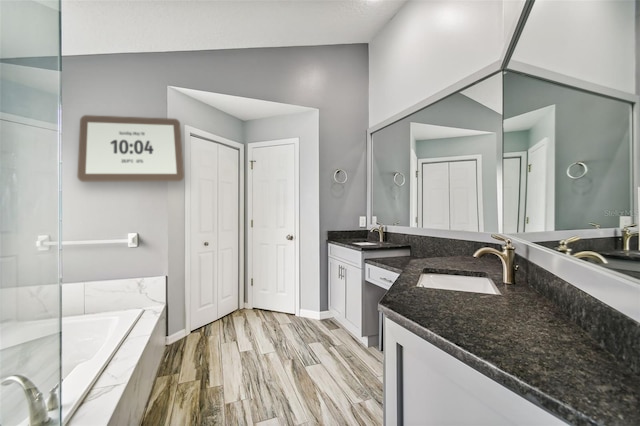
10:04
